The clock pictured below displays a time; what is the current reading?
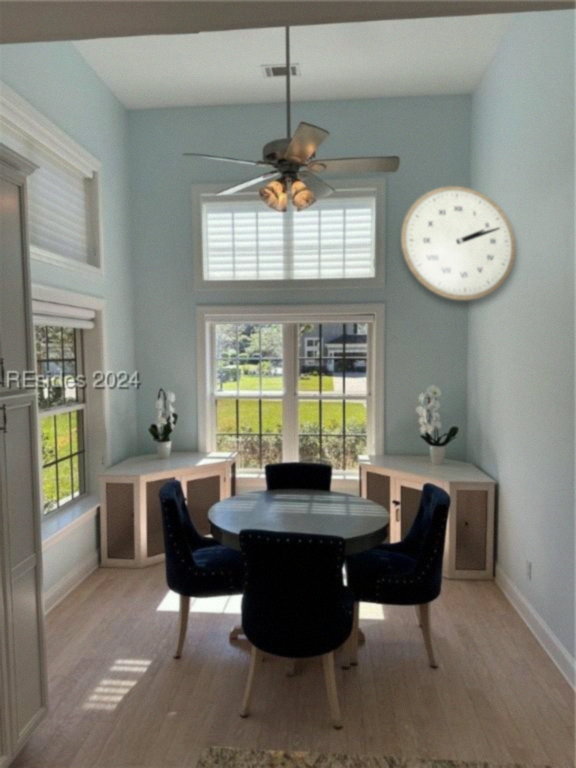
2:12
